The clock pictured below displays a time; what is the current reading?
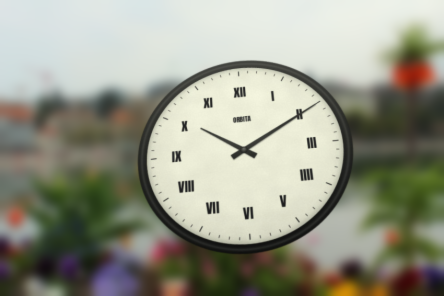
10:10
